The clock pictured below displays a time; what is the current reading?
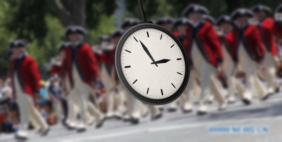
2:56
